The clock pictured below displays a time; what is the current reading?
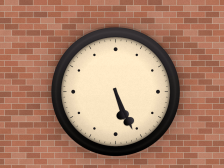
5:26
